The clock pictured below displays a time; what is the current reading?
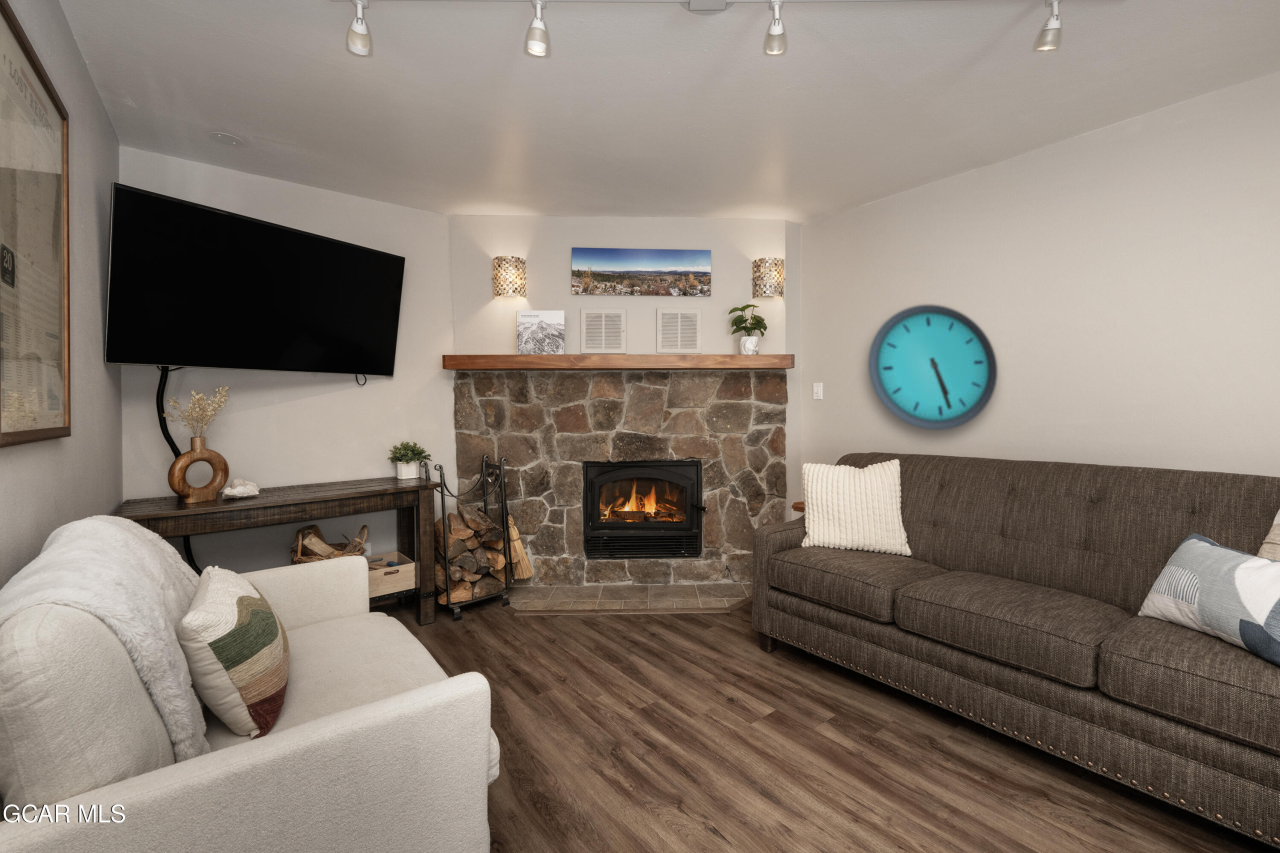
5:28
